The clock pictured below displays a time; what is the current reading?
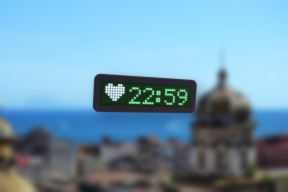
22:59
